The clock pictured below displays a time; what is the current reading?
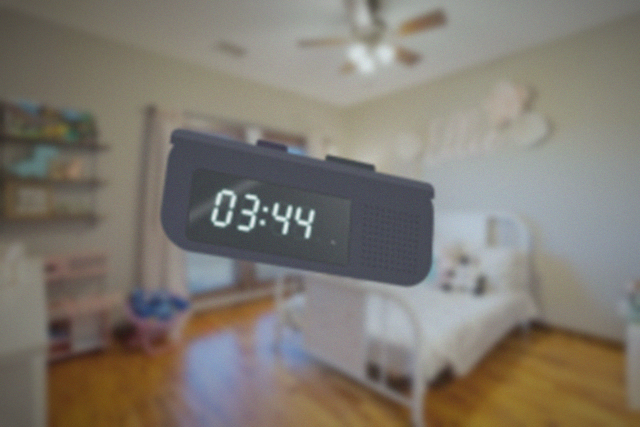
3:44
